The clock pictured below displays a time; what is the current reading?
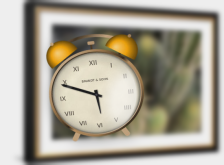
5:49
